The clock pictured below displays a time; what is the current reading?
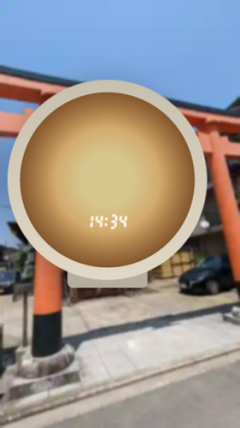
14:34
